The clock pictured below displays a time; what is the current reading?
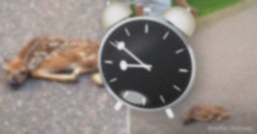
8:51
